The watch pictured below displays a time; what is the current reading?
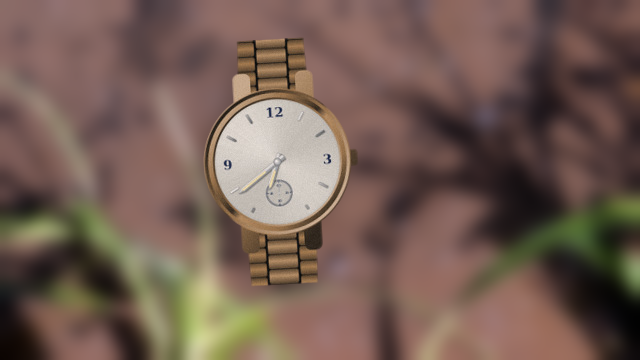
6:39
